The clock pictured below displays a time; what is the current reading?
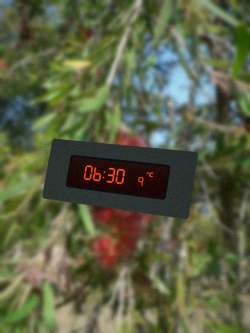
6:30
